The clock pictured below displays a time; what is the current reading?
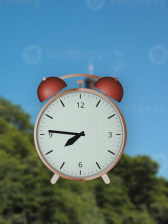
7:46
